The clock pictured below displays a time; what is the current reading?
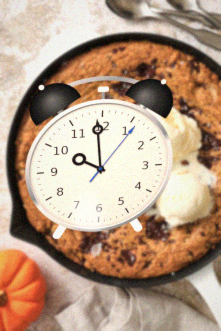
9:59:06
